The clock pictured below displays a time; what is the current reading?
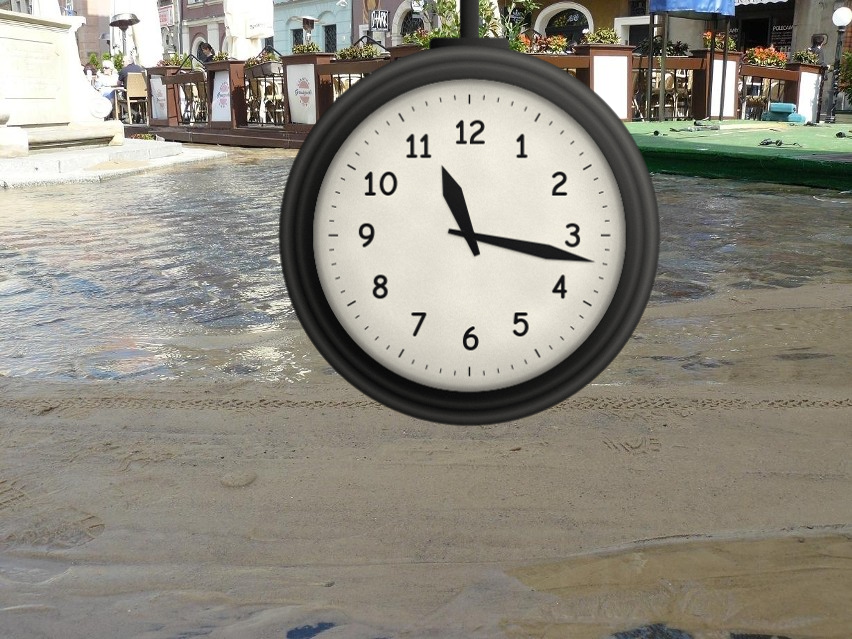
11:17
